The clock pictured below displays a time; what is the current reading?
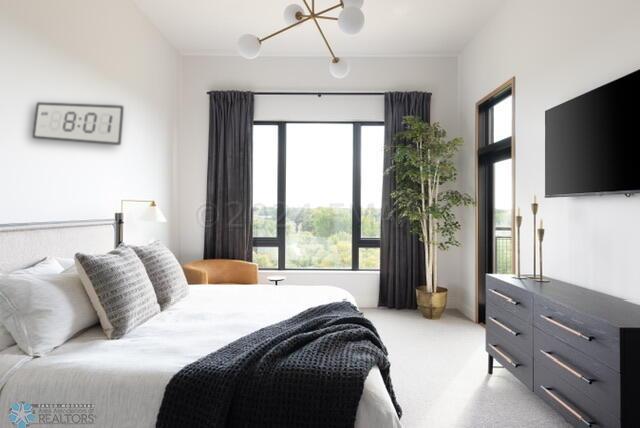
8:01
